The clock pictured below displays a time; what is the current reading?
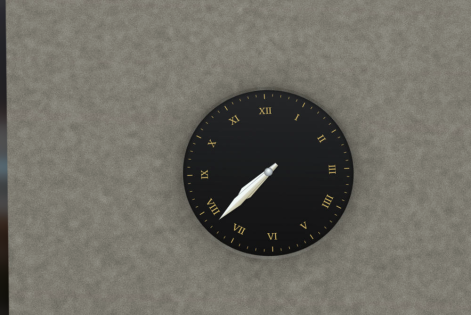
7:38
